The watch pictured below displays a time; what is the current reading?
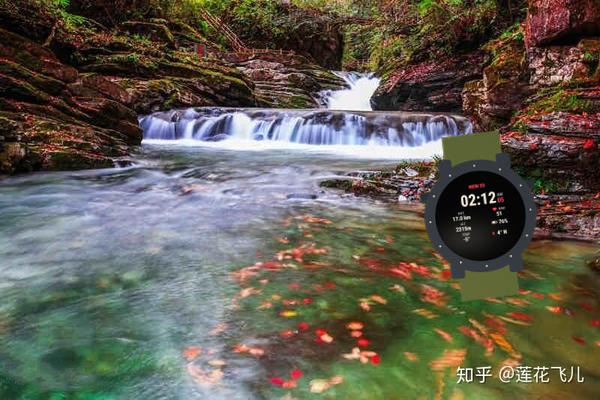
2:12
